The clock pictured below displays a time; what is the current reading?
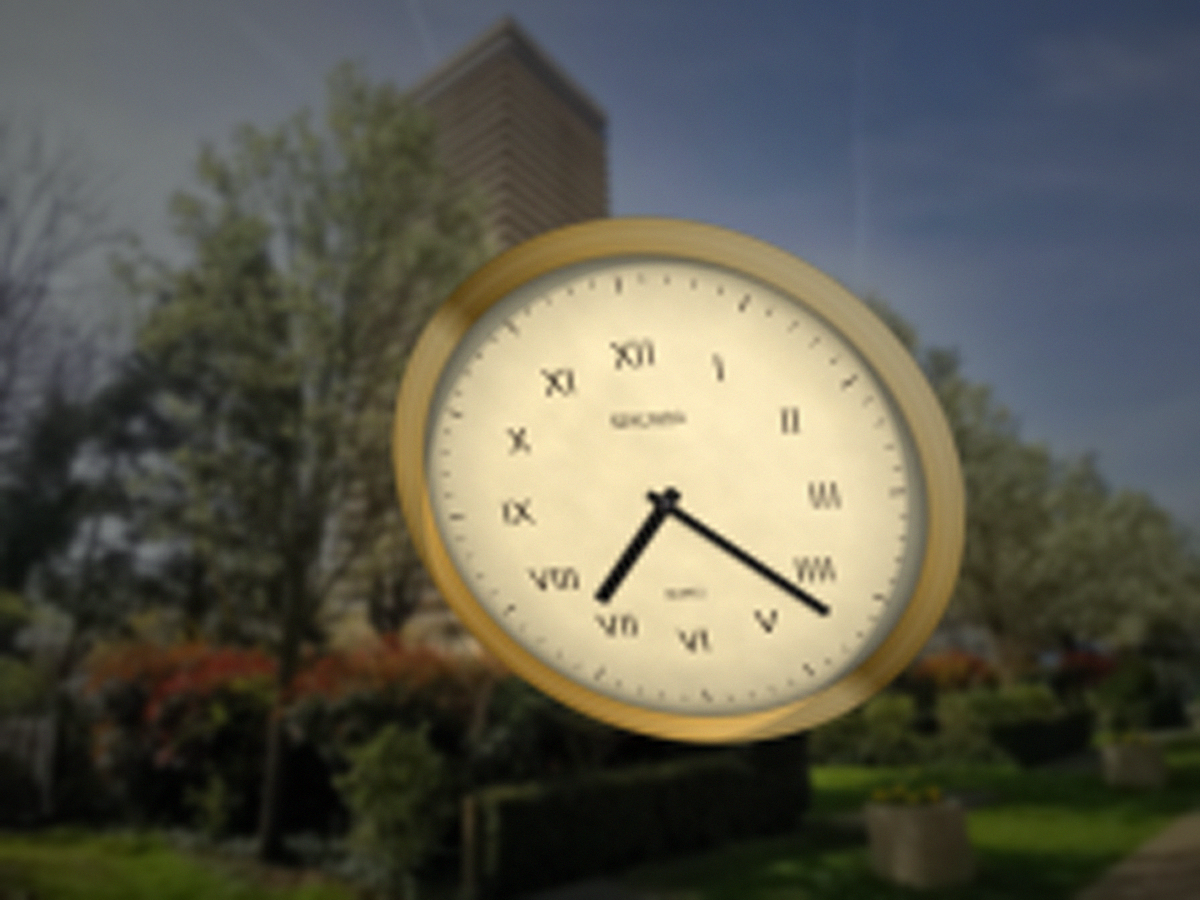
7:22
